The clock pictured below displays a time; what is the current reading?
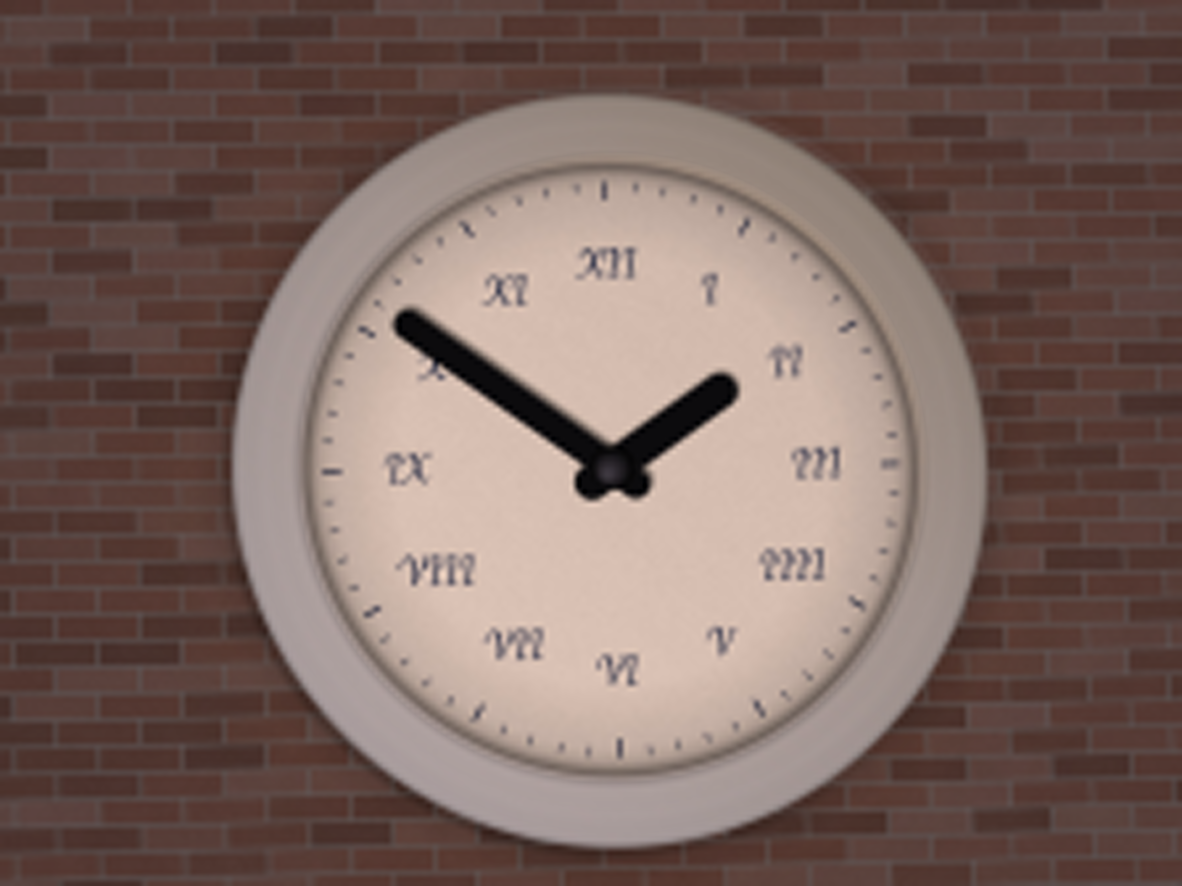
1:51
